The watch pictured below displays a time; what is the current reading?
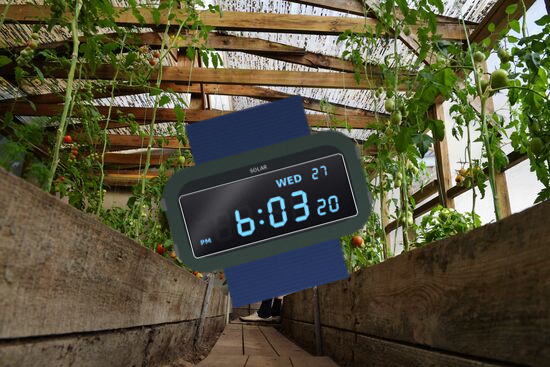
6:03:20
